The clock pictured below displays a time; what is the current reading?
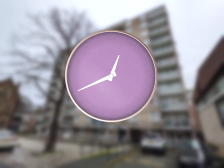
12:41
